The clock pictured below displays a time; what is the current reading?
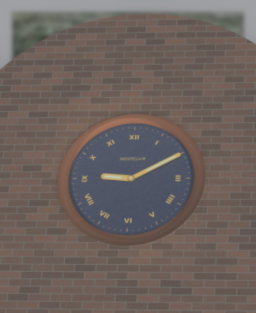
9:10
